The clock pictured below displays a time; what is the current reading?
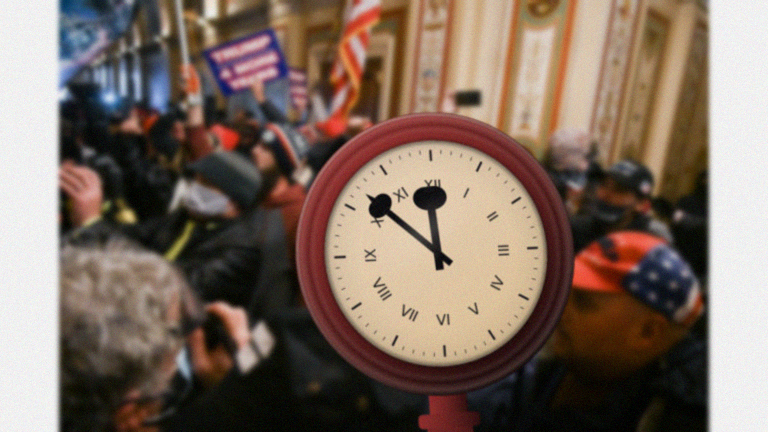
11:52
